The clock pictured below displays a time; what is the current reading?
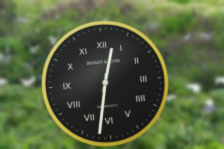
12:32
